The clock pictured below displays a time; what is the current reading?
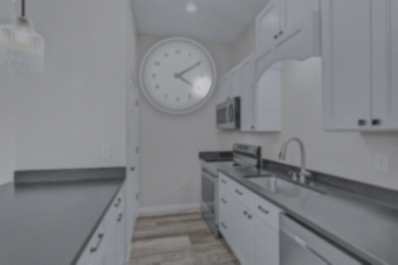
4:10
